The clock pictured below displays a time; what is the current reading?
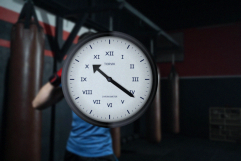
10:21
